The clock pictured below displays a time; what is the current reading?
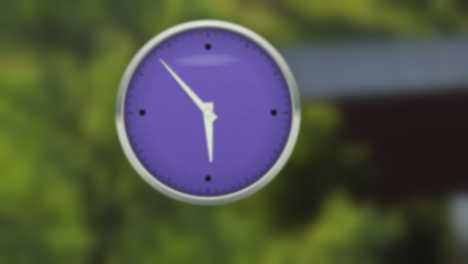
5:53
